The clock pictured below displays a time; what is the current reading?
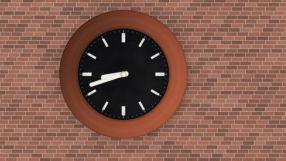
8:42
